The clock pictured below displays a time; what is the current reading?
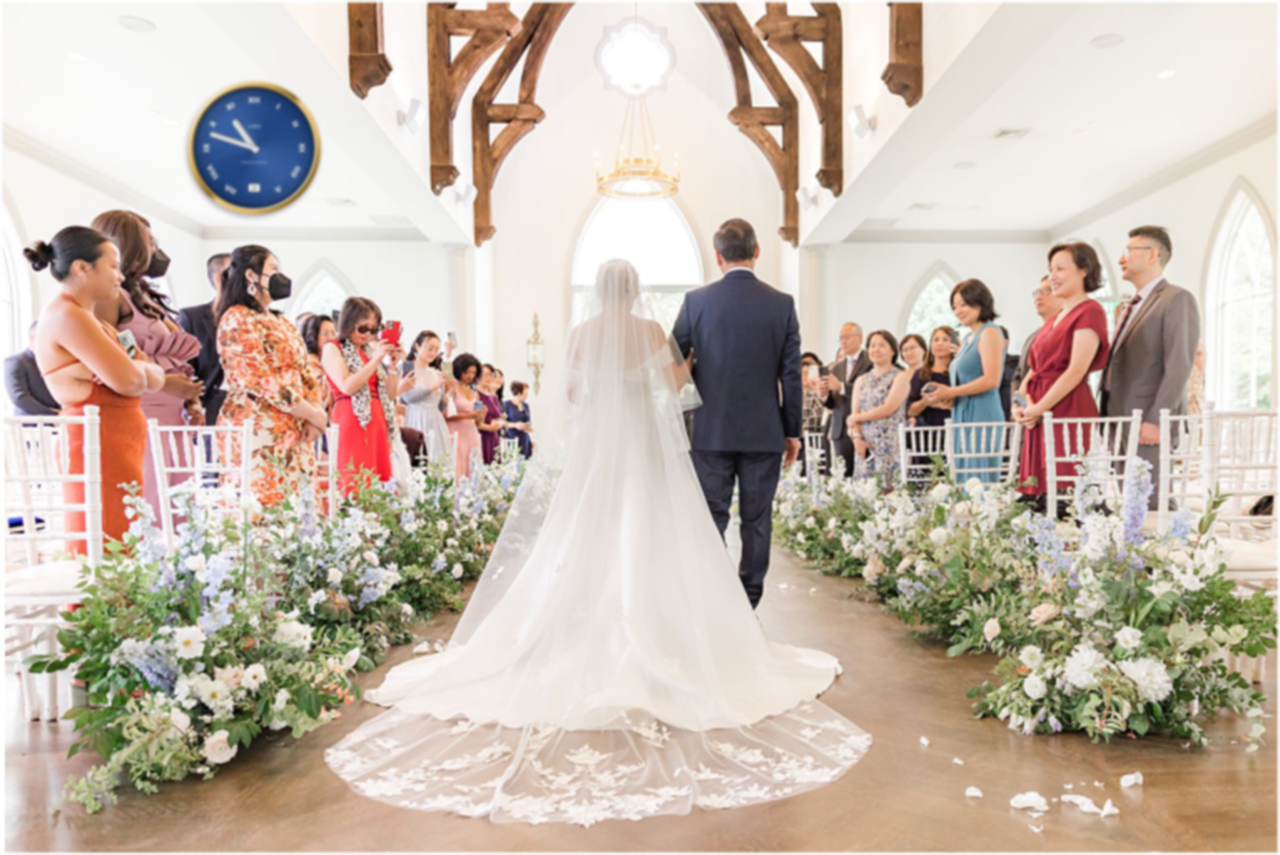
10:48
